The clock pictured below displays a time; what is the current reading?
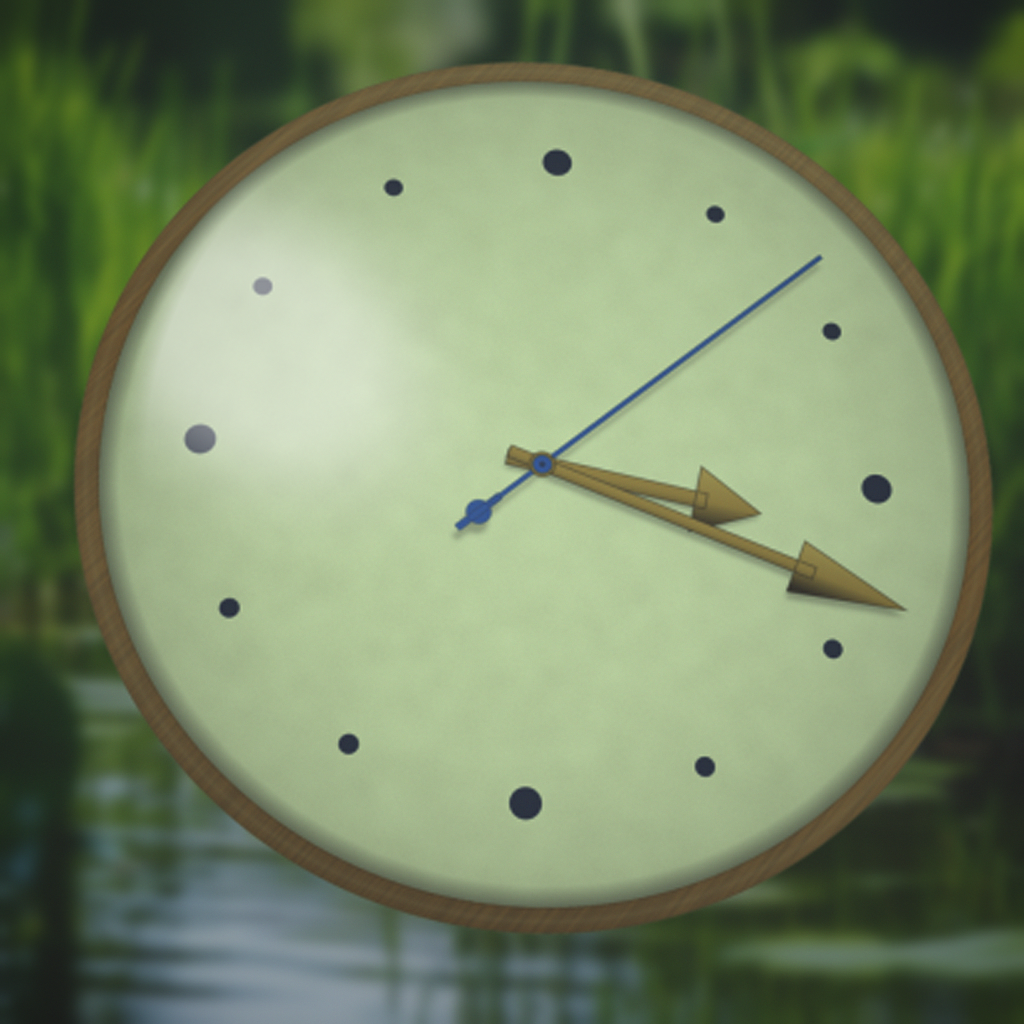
3:18:08
